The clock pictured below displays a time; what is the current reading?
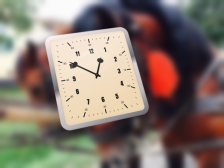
12:51
